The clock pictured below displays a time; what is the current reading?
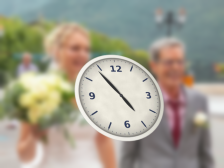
4:54
